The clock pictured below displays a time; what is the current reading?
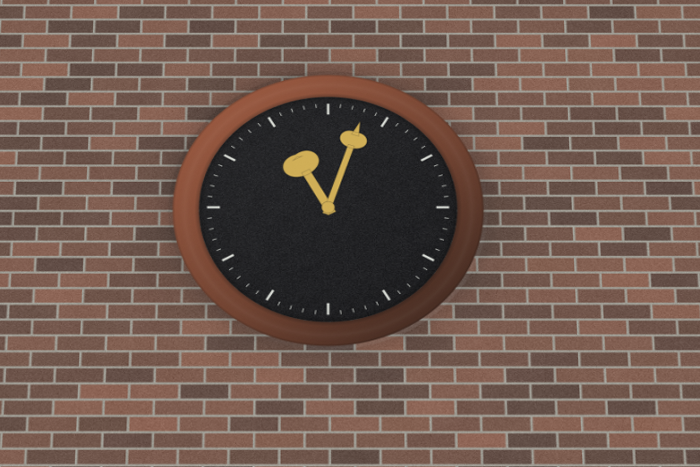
11:03
